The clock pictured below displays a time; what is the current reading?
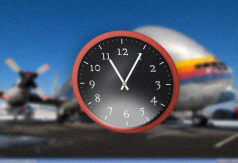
11:05
